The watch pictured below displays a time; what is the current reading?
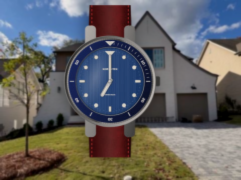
7:00
